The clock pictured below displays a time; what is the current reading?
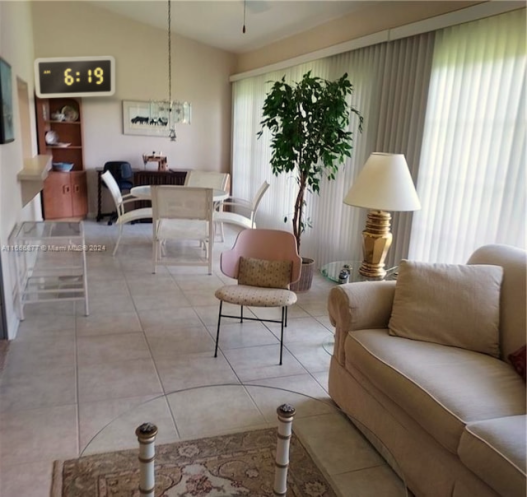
6:19
